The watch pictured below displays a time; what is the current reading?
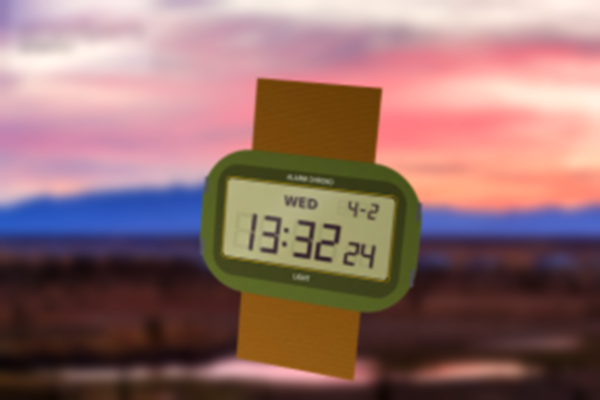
13:32:24
